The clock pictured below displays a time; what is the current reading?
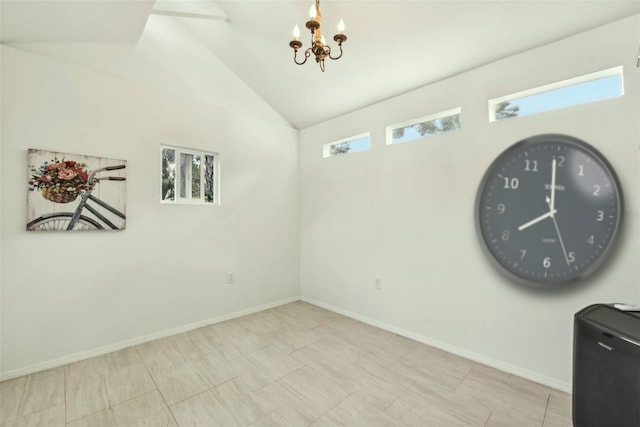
7:59:26
